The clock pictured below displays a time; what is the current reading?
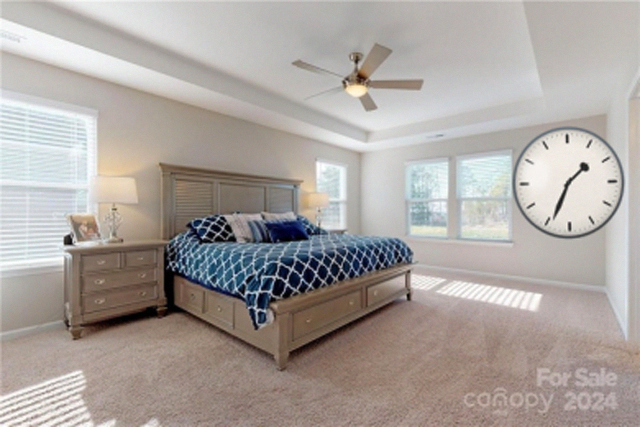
1:34
